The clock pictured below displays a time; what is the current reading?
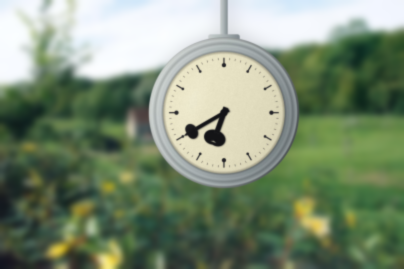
6:40
